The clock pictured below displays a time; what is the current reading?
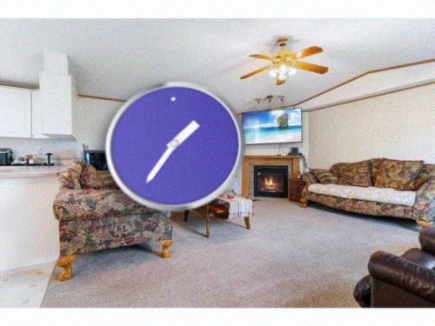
1:36
